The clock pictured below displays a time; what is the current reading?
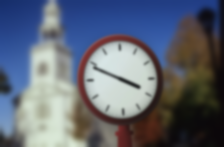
3:49
